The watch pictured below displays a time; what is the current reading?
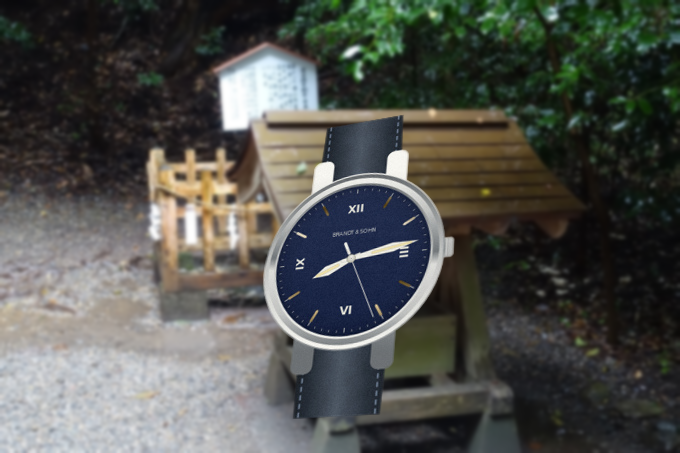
8:13:26
